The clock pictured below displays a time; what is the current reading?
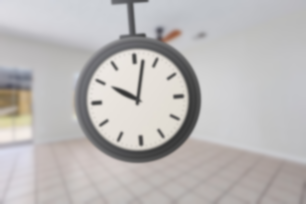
10:02
